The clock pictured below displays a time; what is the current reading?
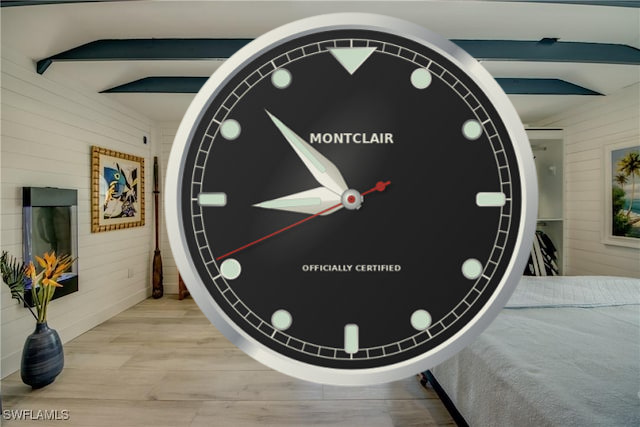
8:52:41
